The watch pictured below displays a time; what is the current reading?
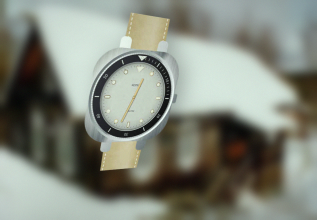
12:33
